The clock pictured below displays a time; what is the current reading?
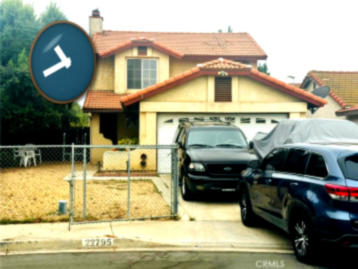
10:41
